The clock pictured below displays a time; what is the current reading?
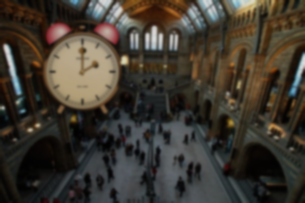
2:00
